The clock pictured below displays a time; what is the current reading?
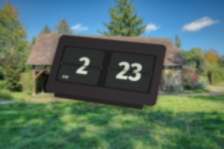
2:23
